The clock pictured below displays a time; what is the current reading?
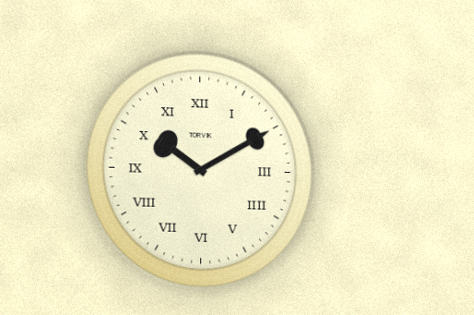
10:10
